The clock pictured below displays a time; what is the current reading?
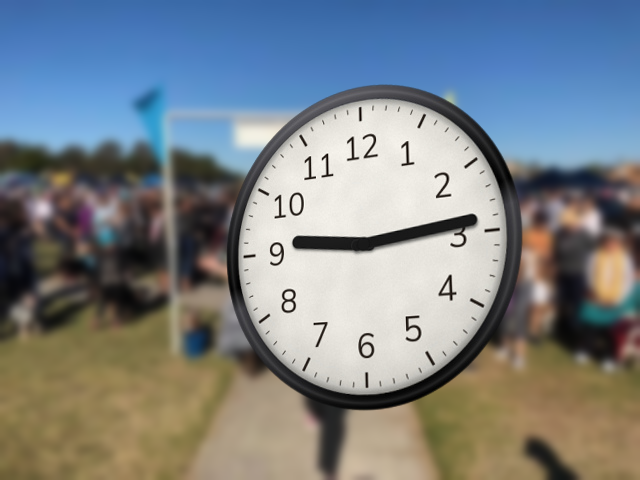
9:14
